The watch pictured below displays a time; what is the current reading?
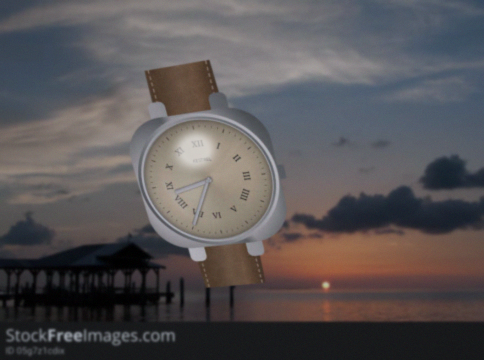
8:35
